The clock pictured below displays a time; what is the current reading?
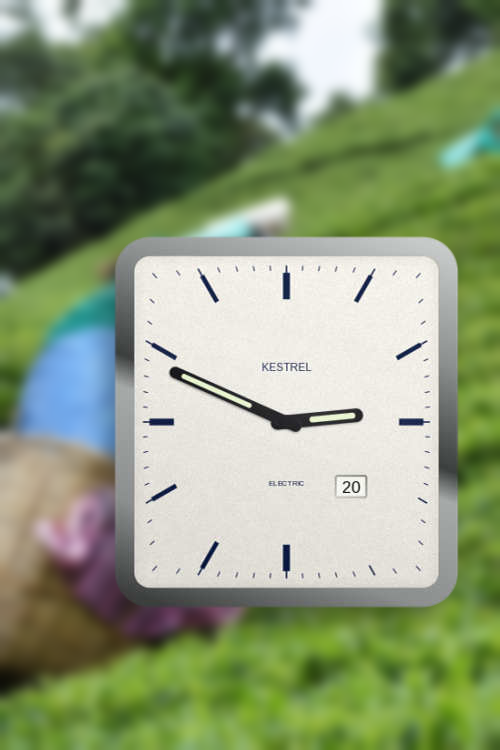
2:49
